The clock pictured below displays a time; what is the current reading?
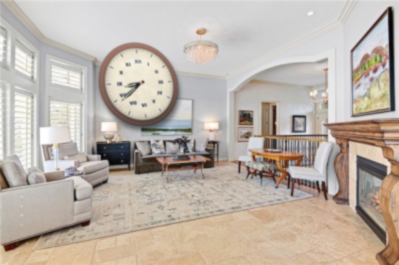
8:39
